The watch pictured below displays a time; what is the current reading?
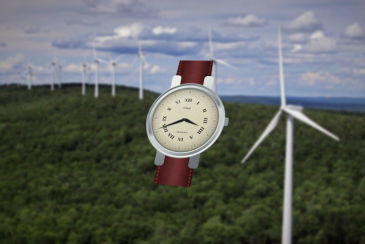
3:41
